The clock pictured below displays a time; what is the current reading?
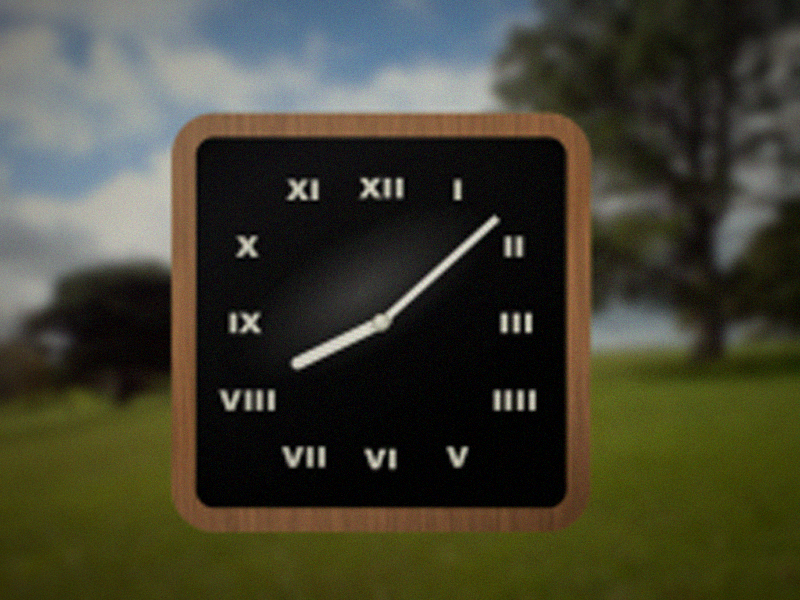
8:08
